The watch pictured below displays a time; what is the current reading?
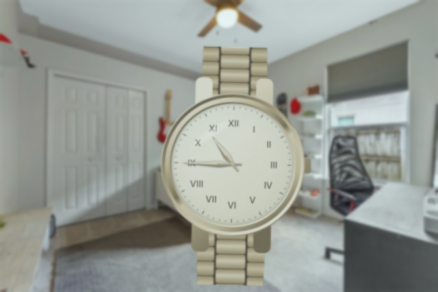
10:45
